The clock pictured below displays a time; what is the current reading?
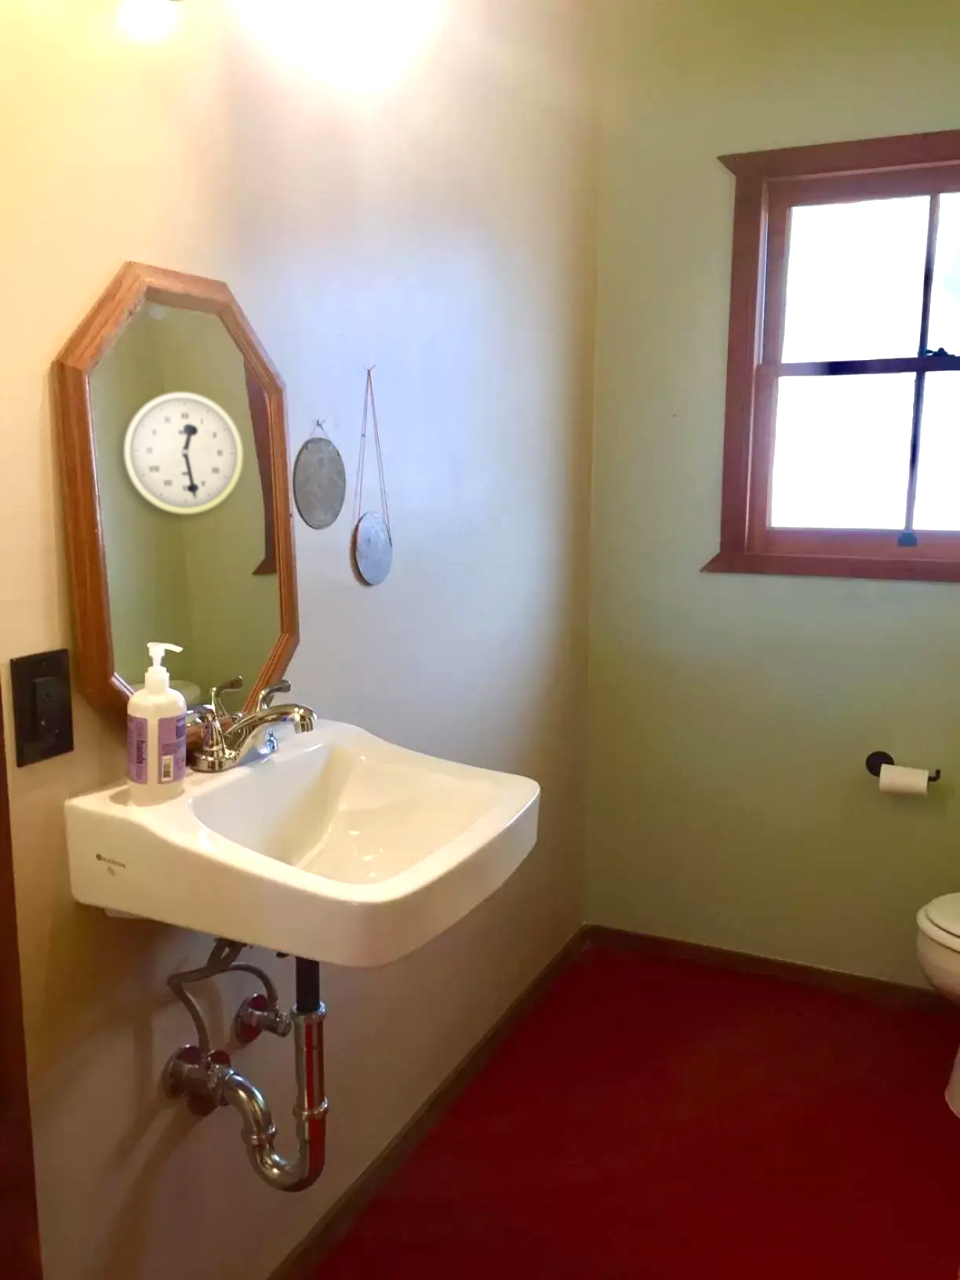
12:28
